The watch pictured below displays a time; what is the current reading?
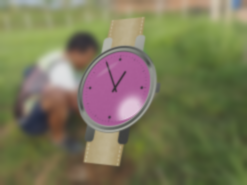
12:55
